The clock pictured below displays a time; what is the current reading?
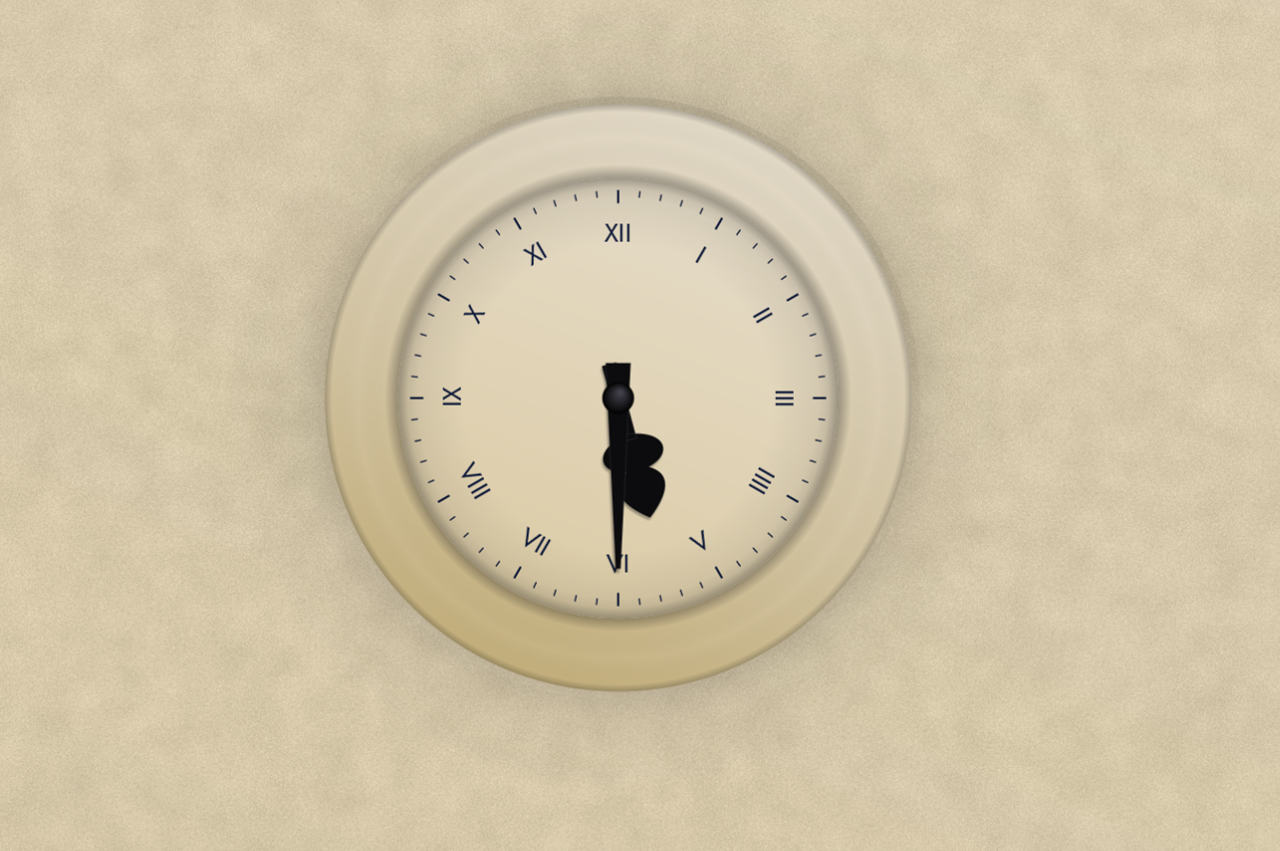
5:30
